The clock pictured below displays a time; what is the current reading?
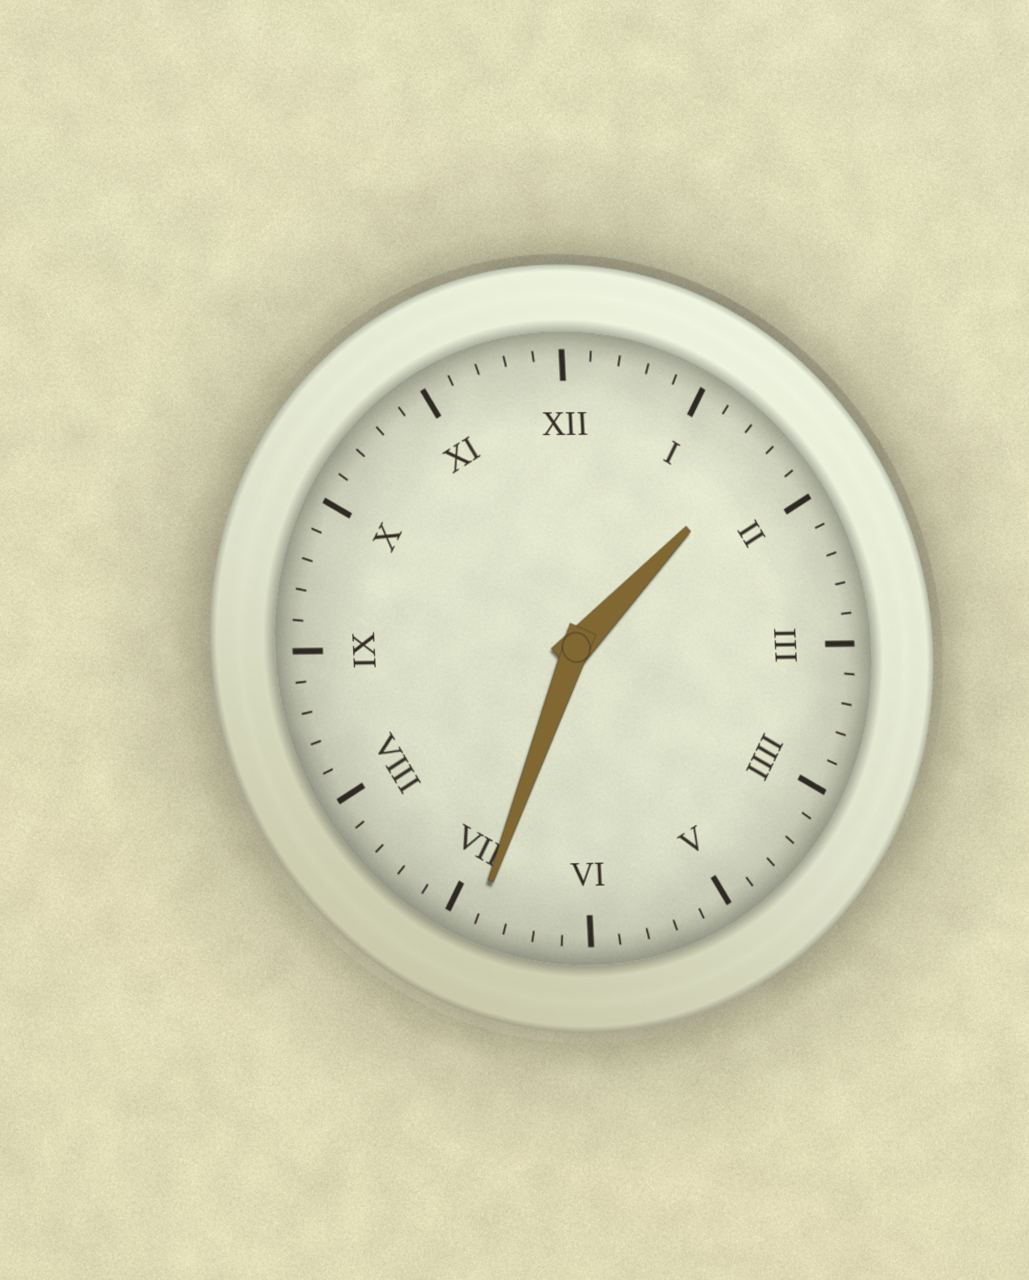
1:34
